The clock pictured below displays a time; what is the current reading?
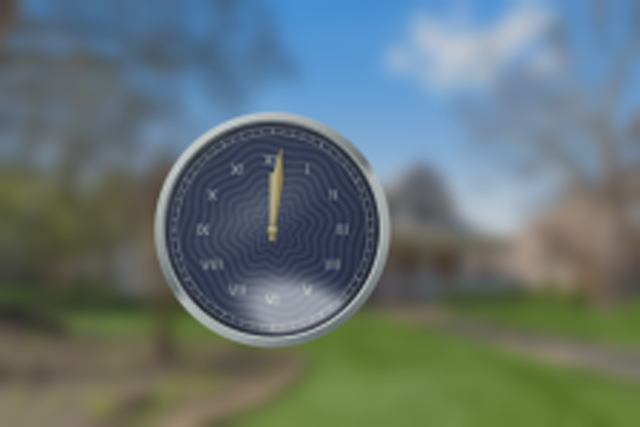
12:01
